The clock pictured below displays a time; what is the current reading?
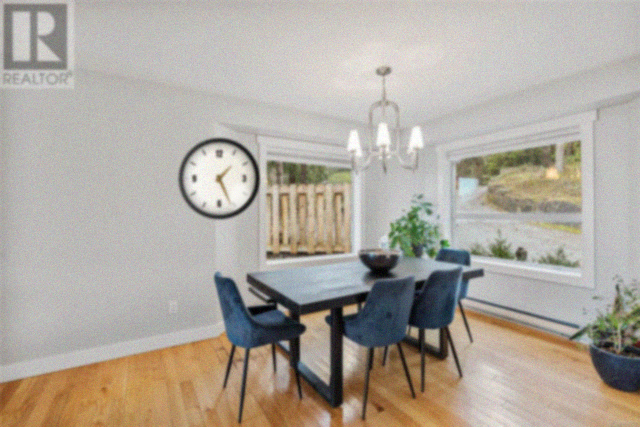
1:26
